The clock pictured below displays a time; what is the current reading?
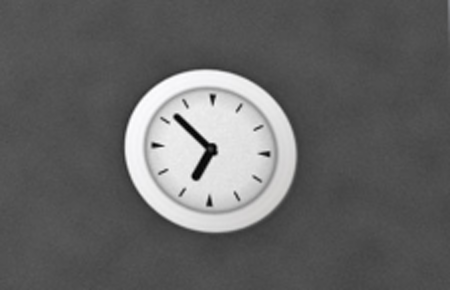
6:52
